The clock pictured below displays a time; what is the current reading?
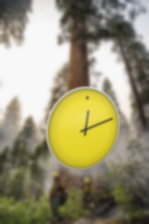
12:12
